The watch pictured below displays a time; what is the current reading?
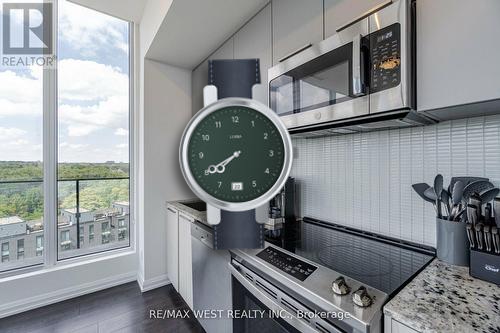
7:40
